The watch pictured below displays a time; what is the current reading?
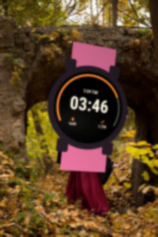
3:46
